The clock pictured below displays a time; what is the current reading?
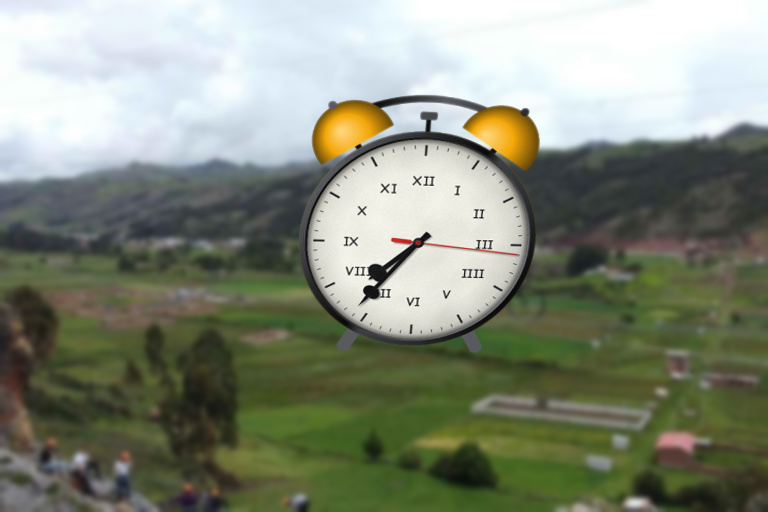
7:36:16
